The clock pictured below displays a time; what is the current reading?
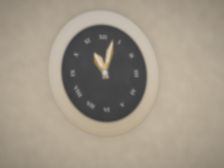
11:03
